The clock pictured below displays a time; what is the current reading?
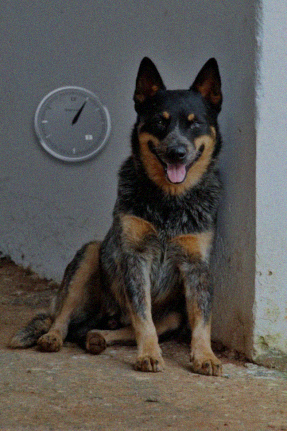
1:05
